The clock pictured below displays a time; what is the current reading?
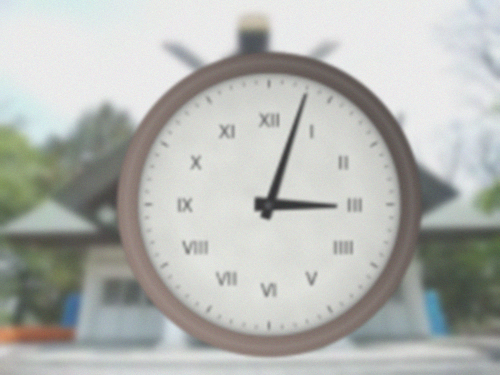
3:03
